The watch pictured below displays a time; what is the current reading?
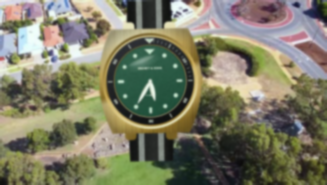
5:35
